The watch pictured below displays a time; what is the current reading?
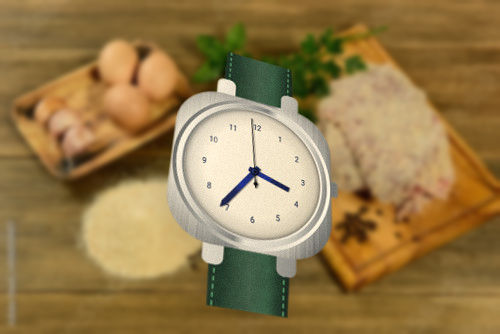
3:35:59
